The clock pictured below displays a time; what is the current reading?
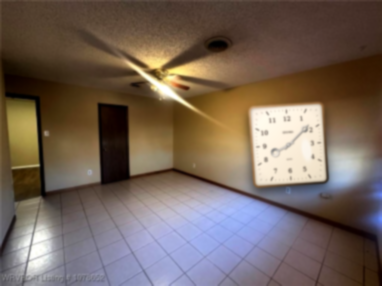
8:08
